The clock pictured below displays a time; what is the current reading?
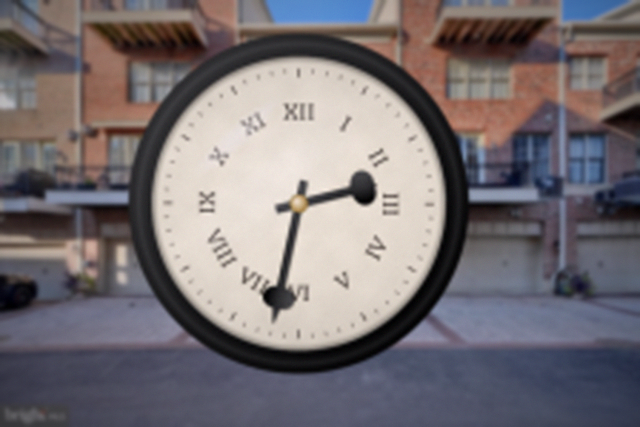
2:32
